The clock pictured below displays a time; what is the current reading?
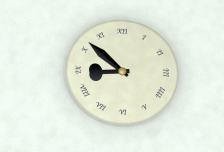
8:52
